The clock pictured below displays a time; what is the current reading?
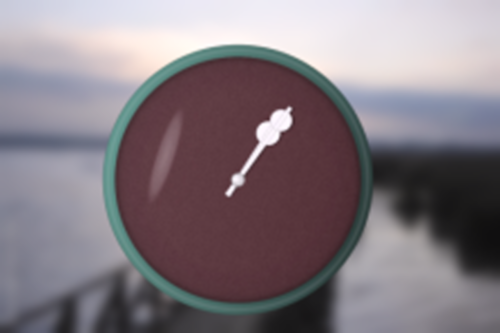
1:06
